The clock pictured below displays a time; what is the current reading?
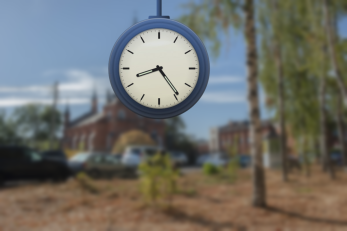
8:24
